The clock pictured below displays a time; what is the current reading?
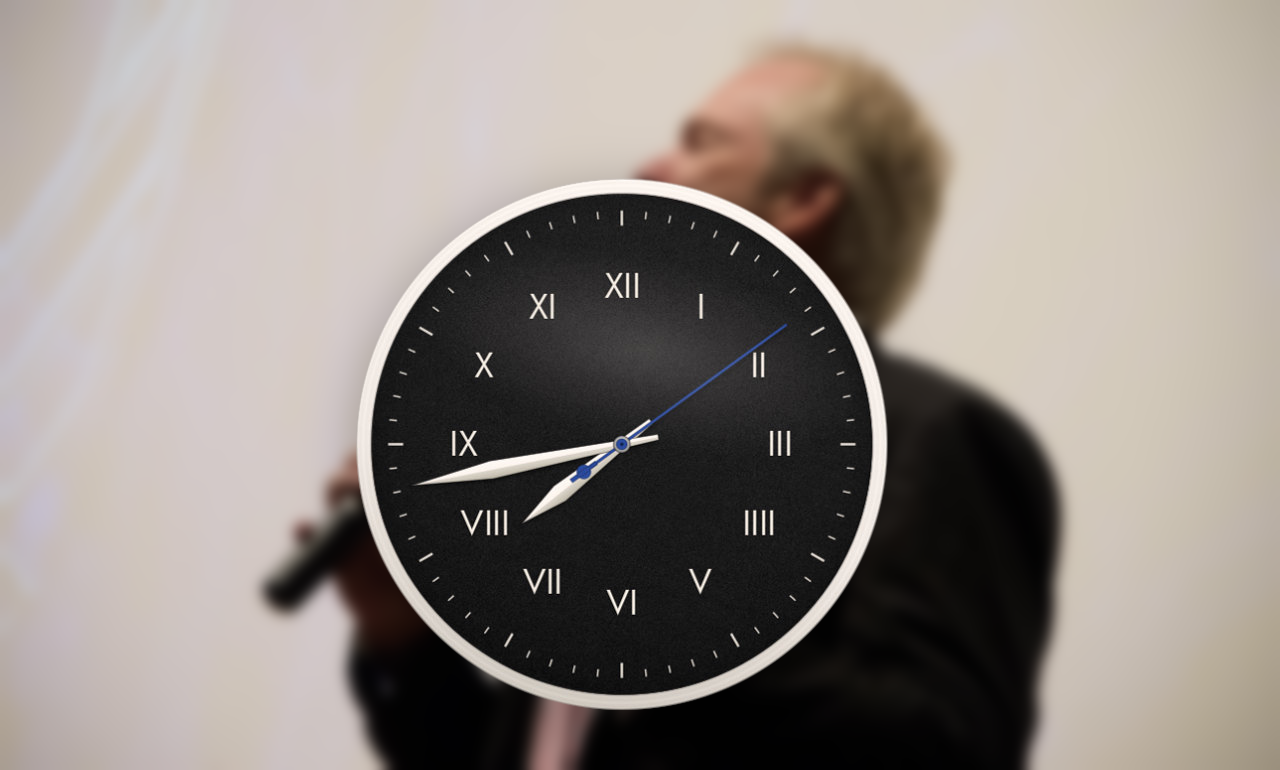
7:43:09
